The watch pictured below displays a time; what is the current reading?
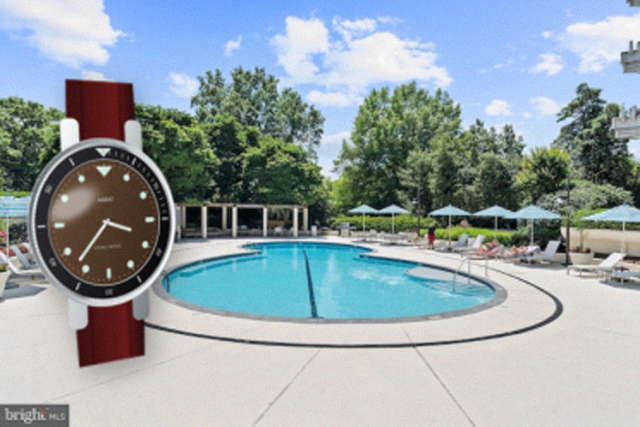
3:37
